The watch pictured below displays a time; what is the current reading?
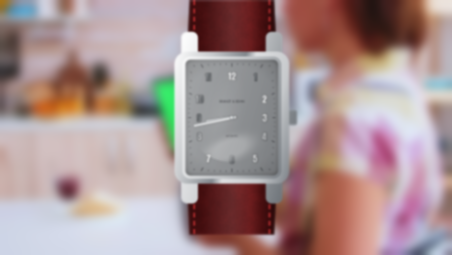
8:43
